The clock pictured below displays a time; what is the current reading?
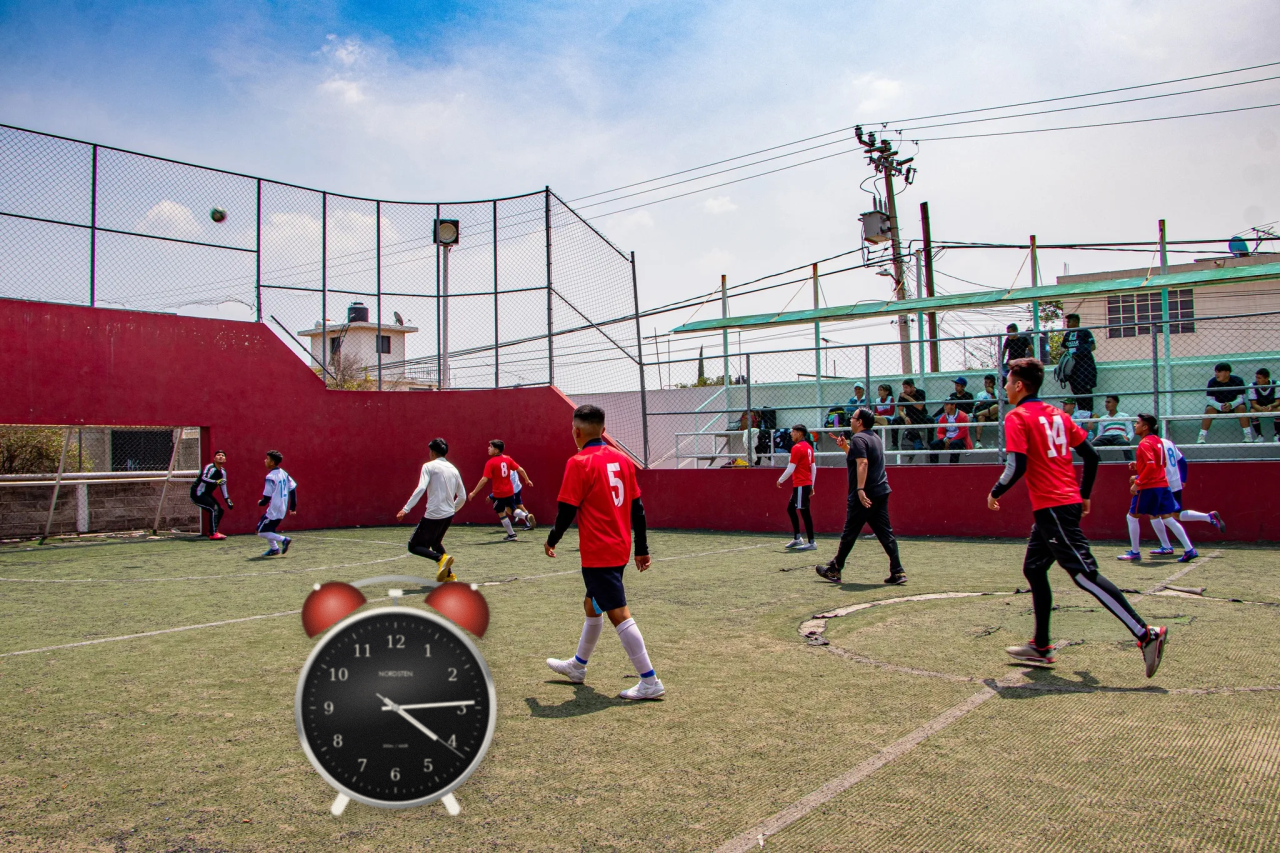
4:14:21
